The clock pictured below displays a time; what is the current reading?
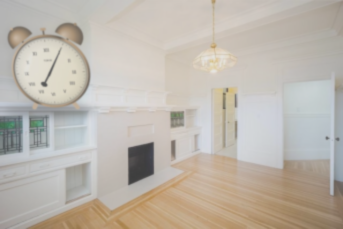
7:05
